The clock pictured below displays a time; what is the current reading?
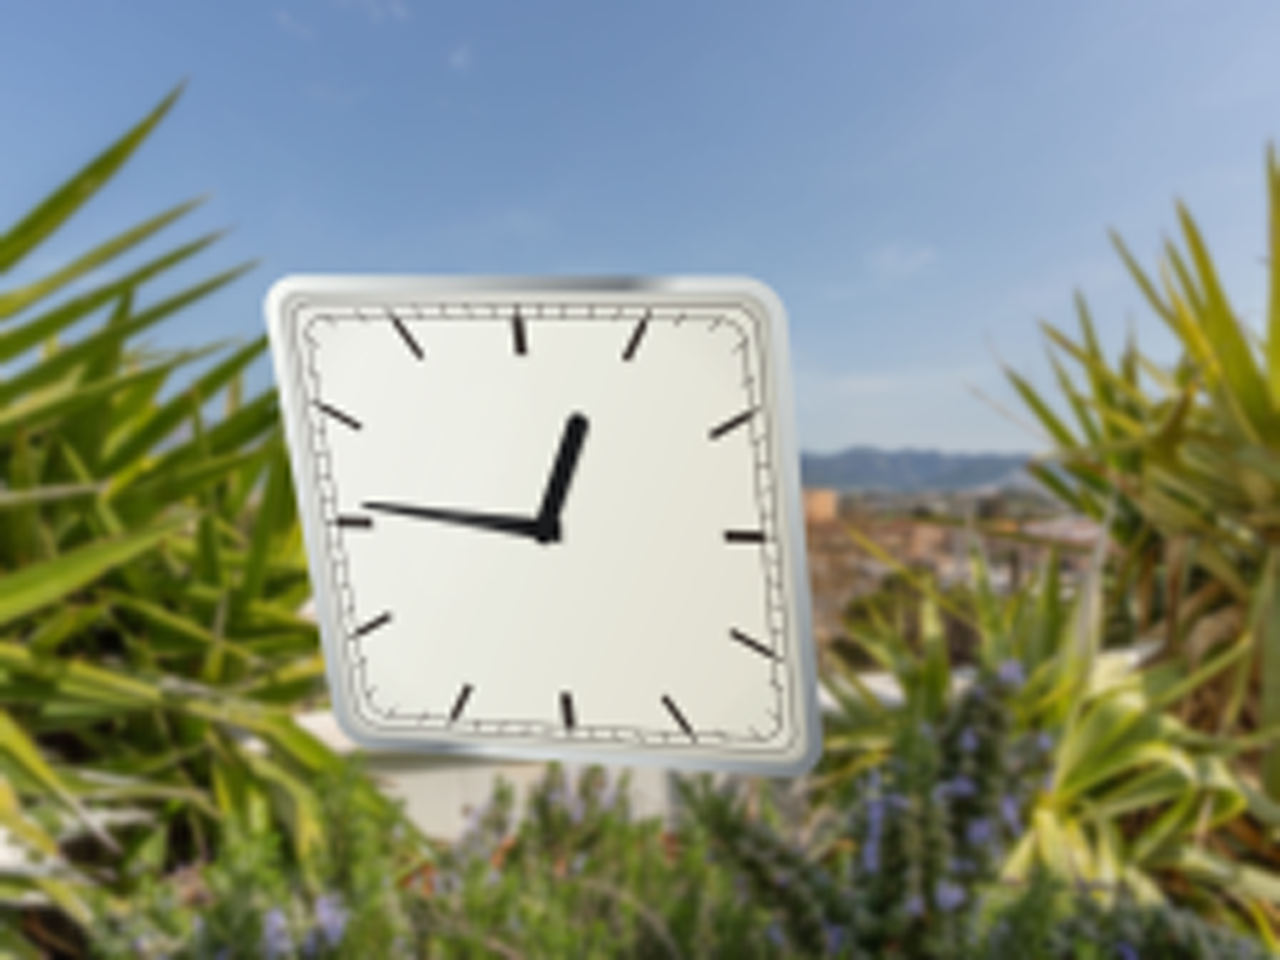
12:46
